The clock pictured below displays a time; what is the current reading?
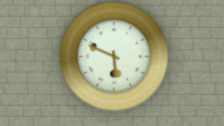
5:49
